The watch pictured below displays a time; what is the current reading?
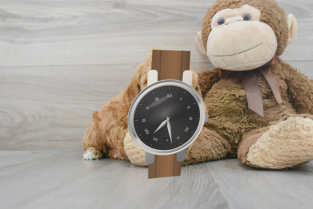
7:28
